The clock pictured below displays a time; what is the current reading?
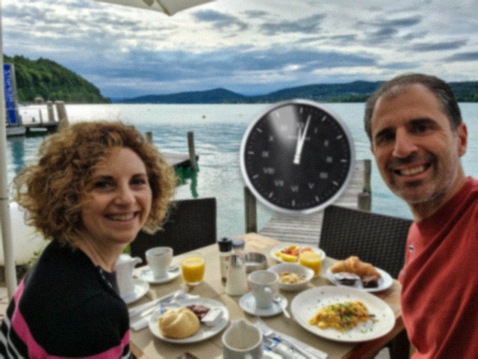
12:02
